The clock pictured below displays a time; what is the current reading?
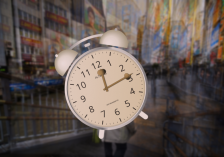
12:14
